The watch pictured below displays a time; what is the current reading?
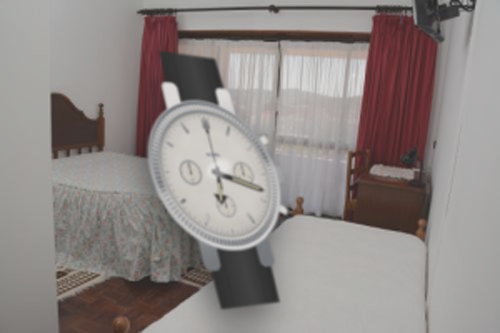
6:18
